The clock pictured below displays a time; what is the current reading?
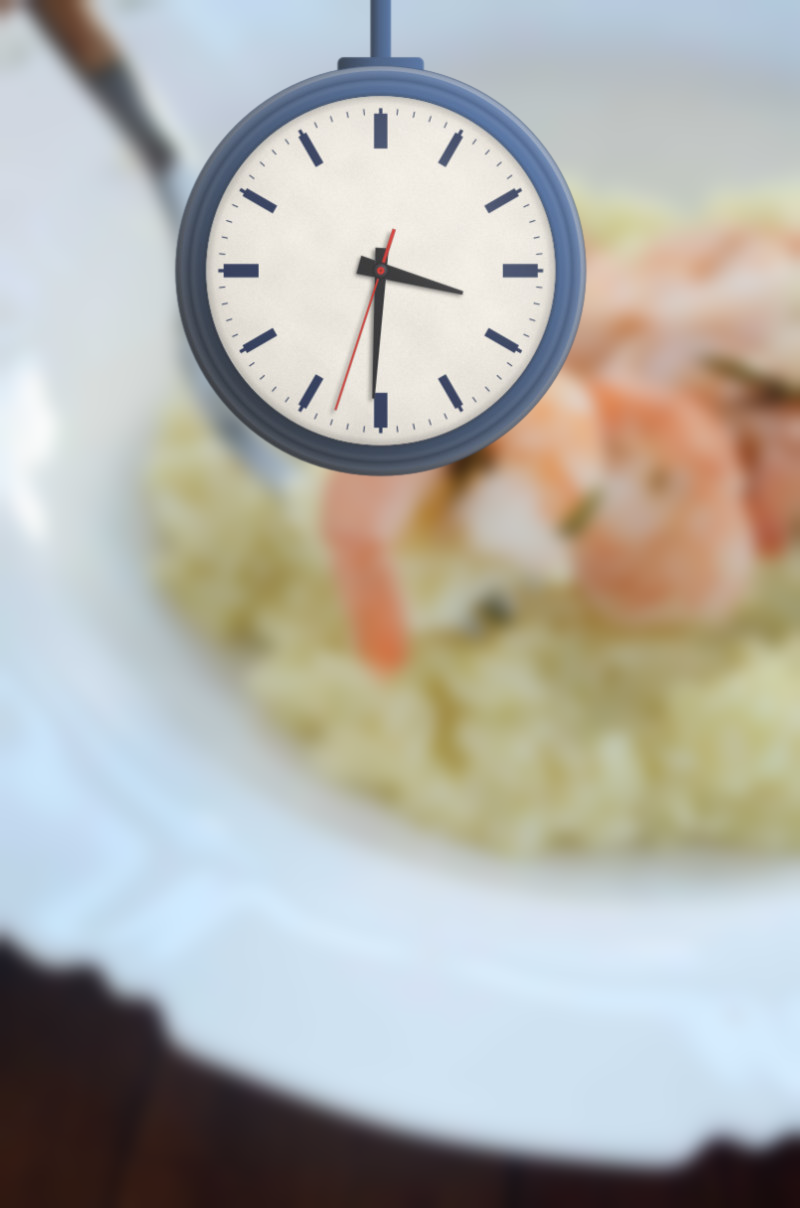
3:30:33
